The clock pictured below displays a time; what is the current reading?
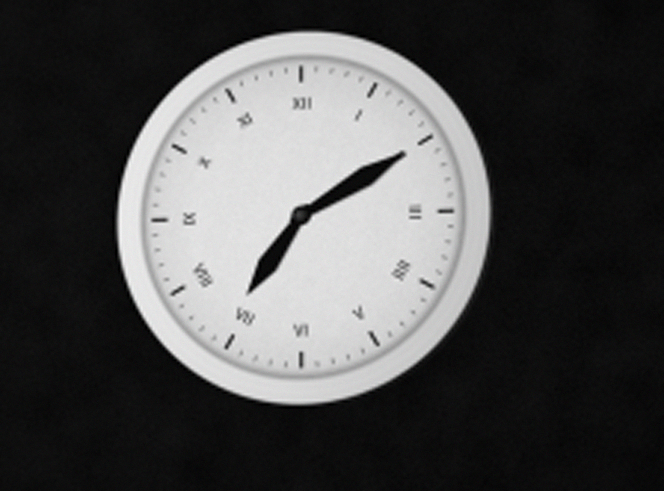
7:10
